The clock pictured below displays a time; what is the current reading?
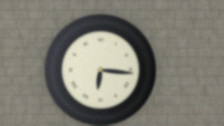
6:16
